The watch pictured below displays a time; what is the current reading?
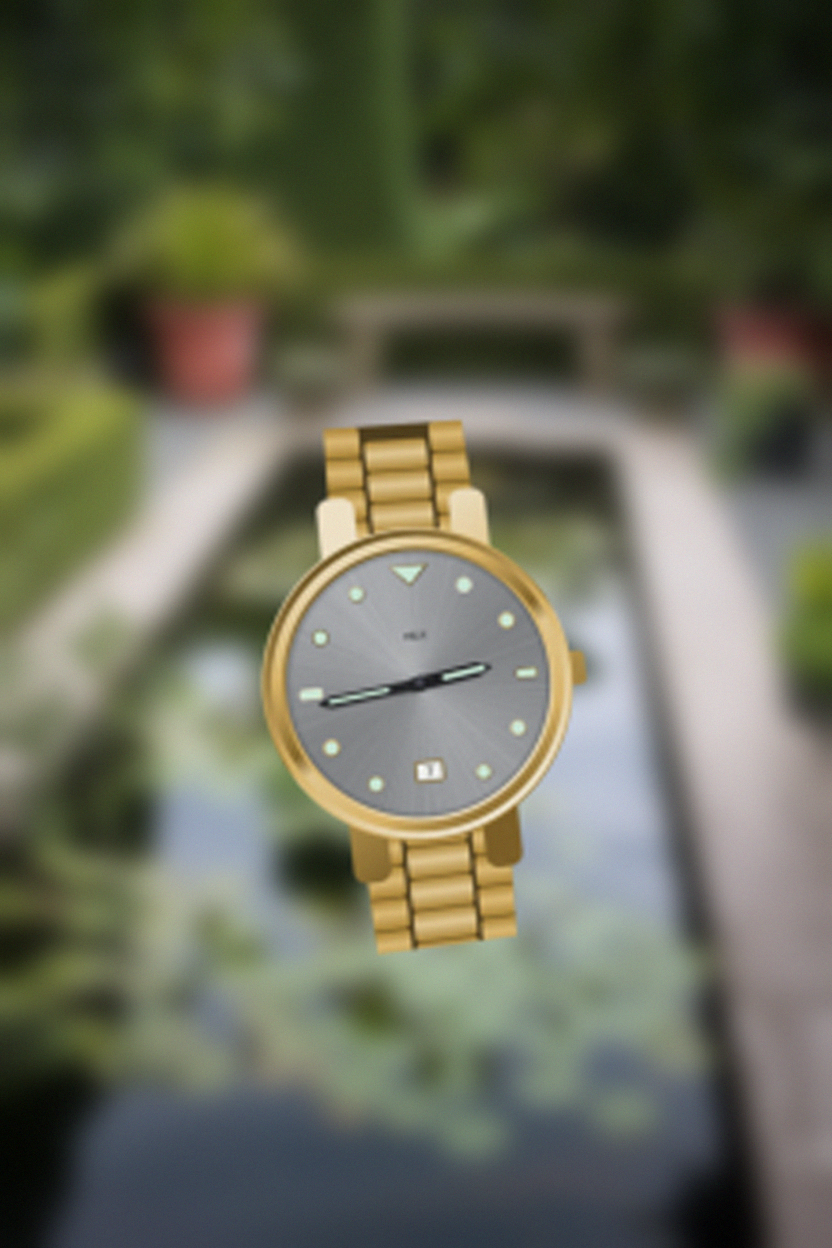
2:44
